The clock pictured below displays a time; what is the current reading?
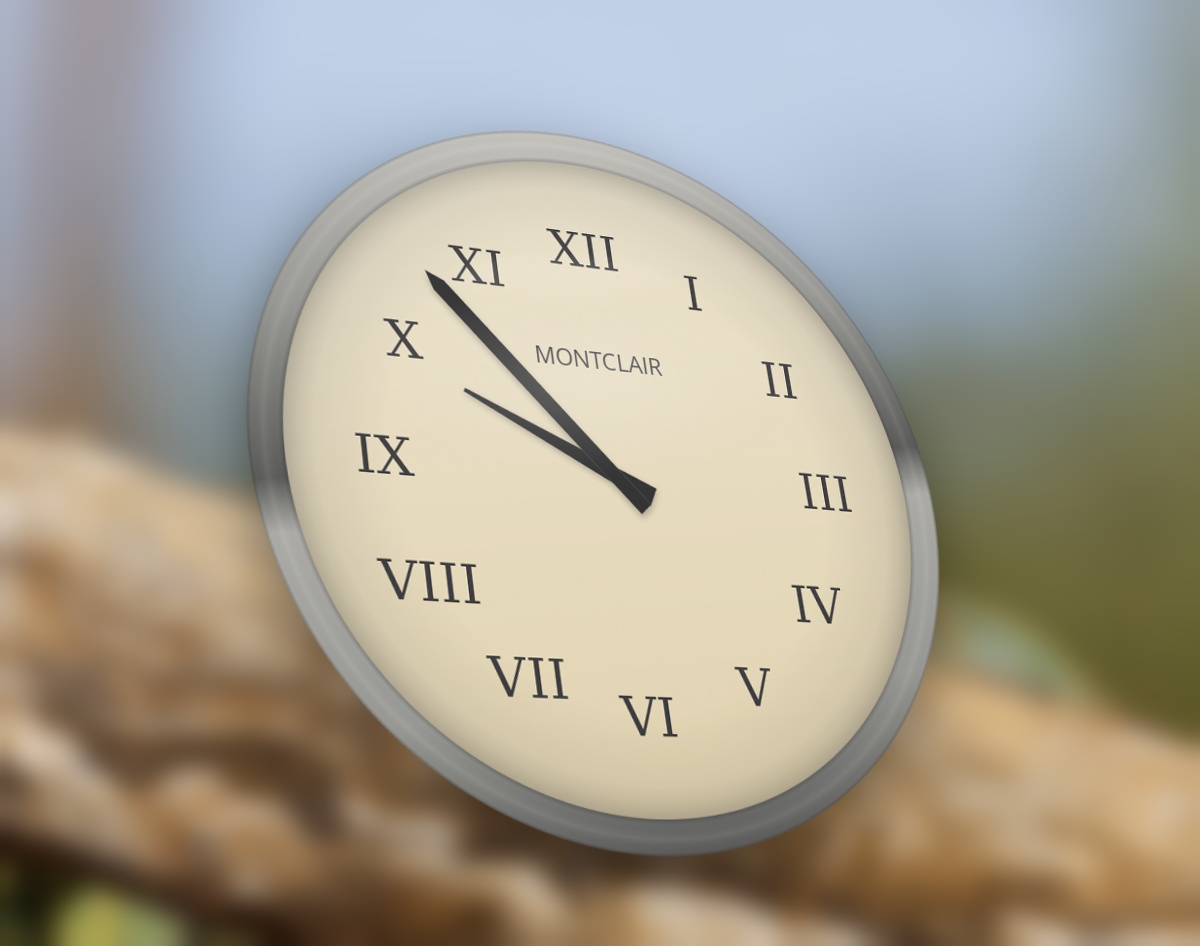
9:53
